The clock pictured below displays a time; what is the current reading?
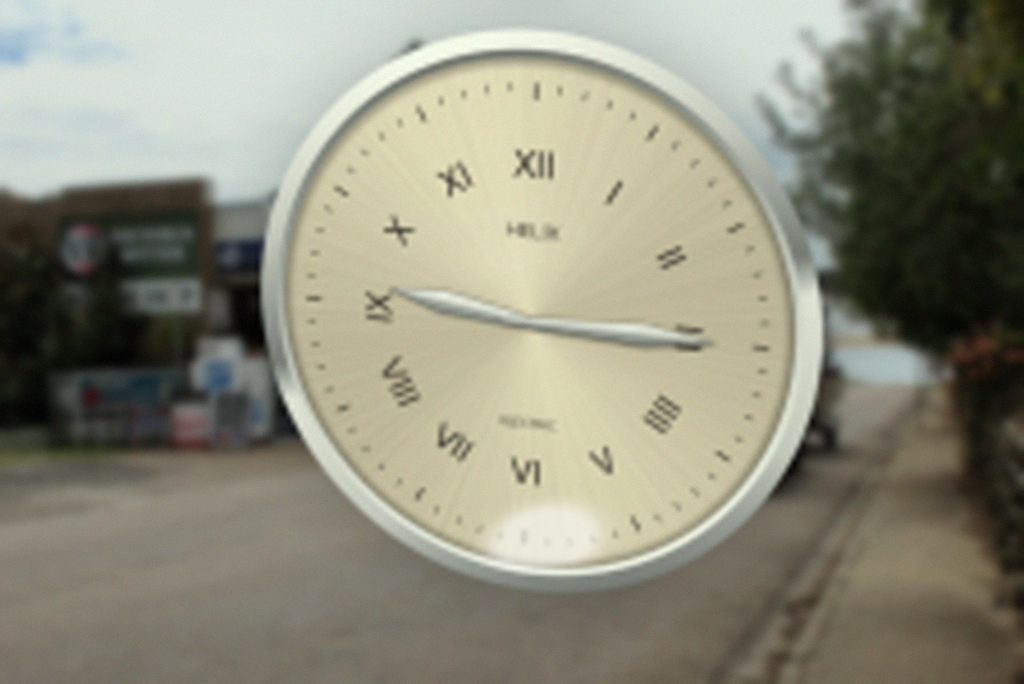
9:15
